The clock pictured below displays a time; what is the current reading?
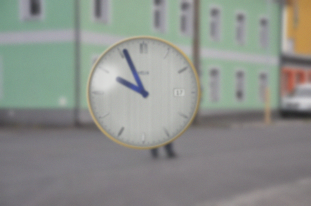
9:56
